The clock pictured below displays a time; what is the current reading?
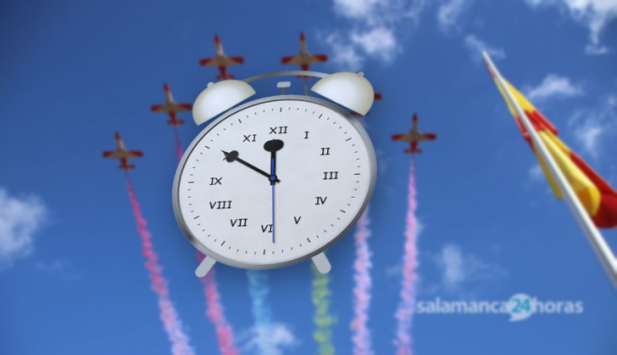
11:50:29
